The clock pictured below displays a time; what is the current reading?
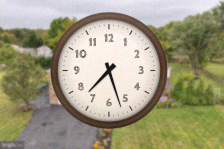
7:27
